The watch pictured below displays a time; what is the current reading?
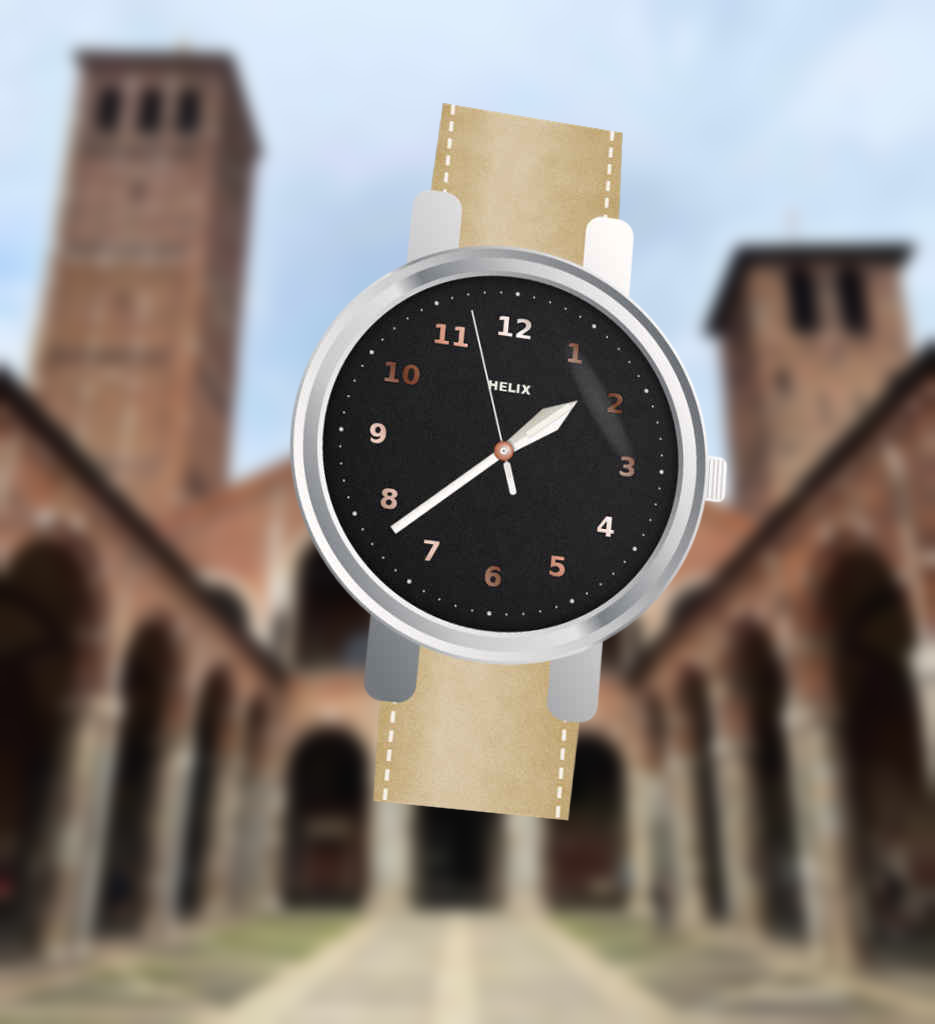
1:37:57
